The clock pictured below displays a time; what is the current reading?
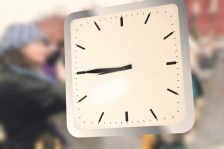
8:45
